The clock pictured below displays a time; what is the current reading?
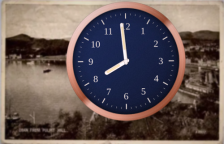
7:59
